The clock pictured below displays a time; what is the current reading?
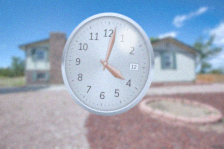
4:02
